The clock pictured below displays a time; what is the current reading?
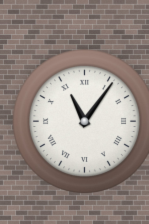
11:06
